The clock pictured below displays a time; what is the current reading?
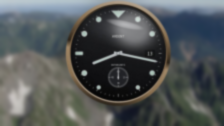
8:17
